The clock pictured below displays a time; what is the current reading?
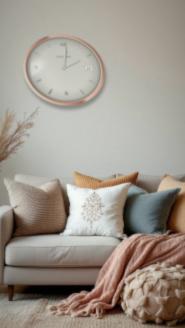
2:01
